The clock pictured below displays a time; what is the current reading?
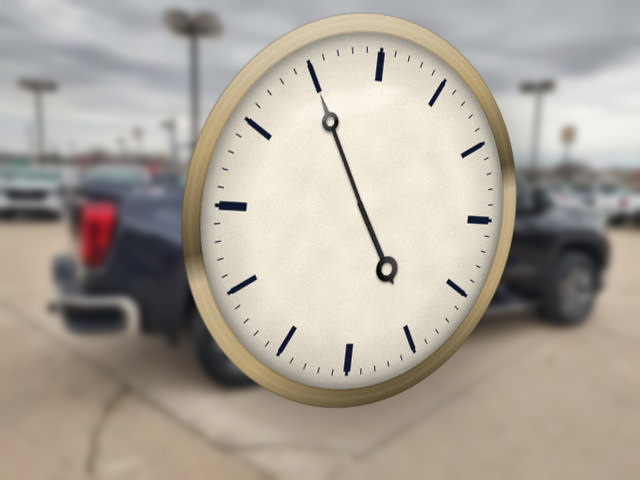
4:55
